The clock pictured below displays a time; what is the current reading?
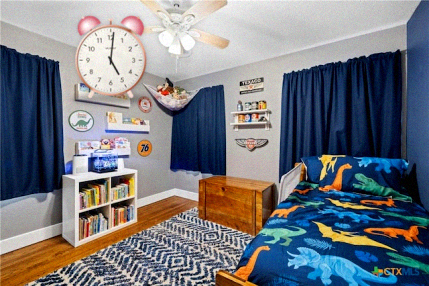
5:01
